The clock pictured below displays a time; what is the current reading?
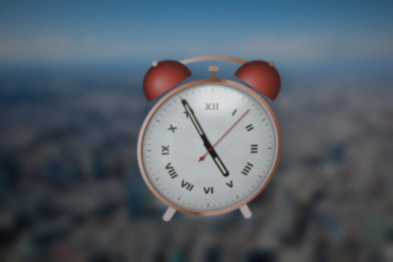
4:55:07
